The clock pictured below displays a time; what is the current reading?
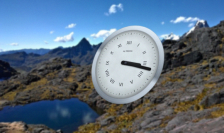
3:17
